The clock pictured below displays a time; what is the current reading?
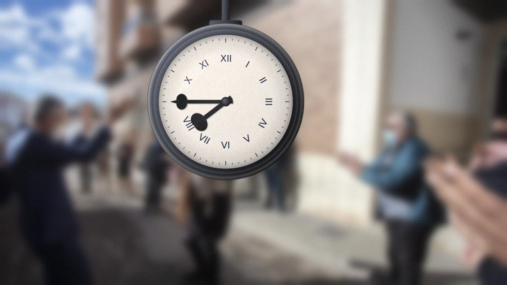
7:45
